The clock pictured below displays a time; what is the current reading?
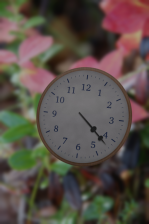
4:22
